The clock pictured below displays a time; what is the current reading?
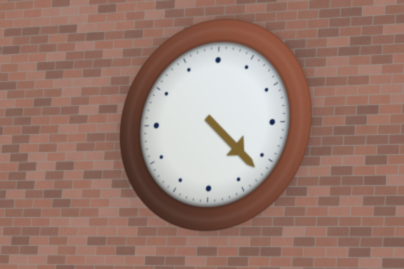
4:22
